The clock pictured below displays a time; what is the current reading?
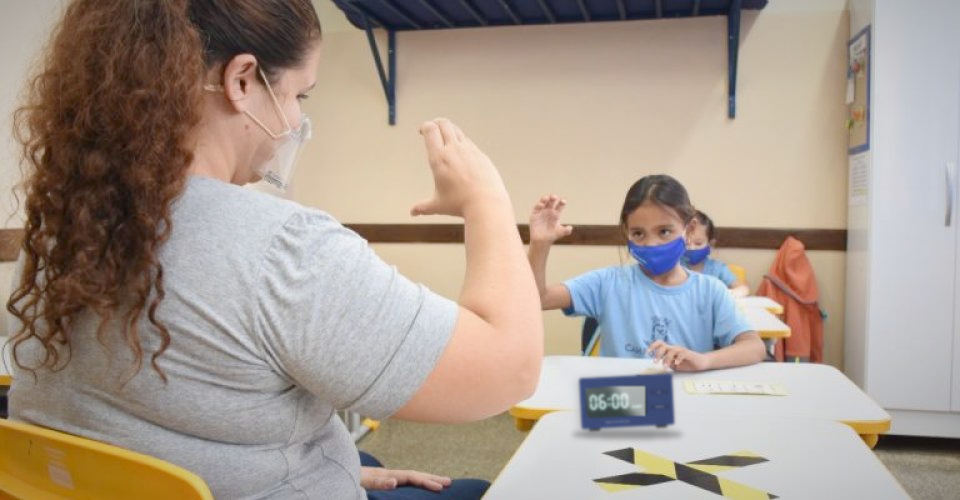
6:00
